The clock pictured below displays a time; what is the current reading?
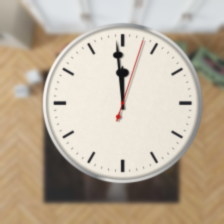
11:59:03
